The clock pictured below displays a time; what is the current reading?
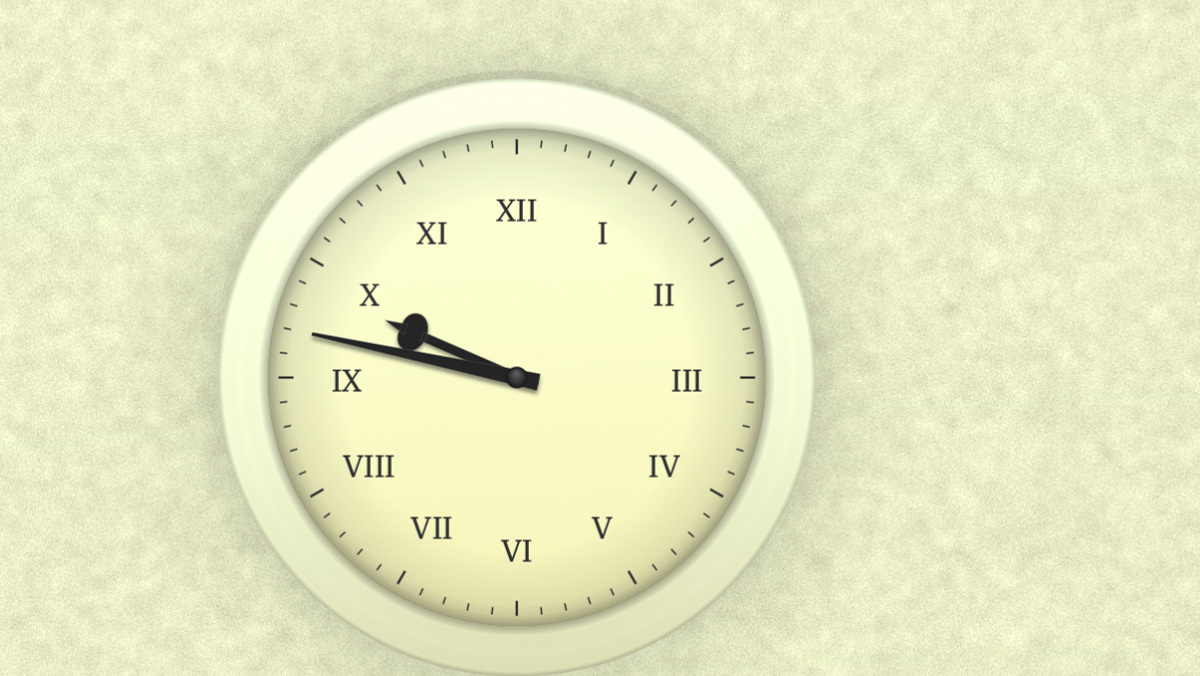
9:47
